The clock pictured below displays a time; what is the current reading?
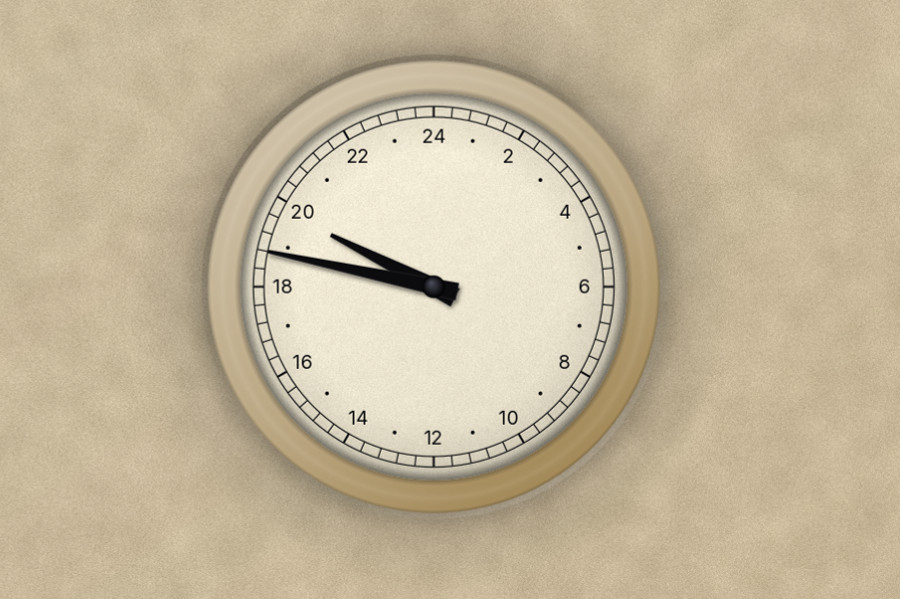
19:47
